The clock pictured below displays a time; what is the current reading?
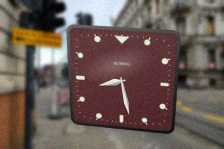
8:28
